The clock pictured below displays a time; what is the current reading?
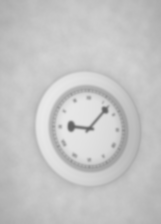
9:07
